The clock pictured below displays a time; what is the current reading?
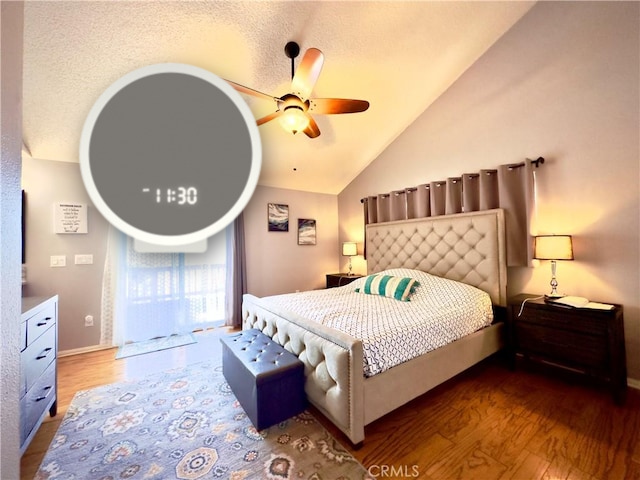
11:30
